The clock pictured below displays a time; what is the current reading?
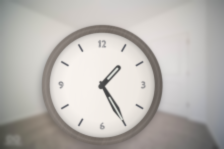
1:25
